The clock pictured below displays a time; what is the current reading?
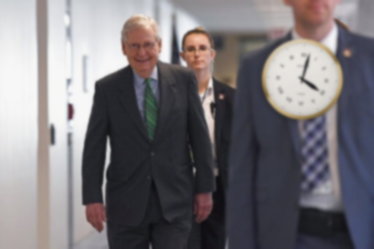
4:02
